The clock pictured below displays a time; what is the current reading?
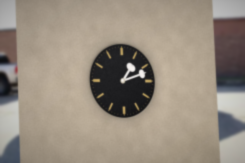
1:12
